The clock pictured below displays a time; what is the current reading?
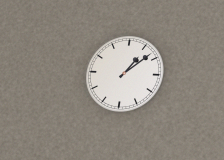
1:08
